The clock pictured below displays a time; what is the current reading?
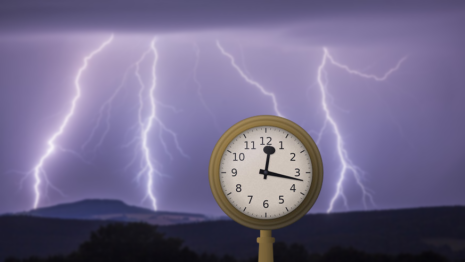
12:17
